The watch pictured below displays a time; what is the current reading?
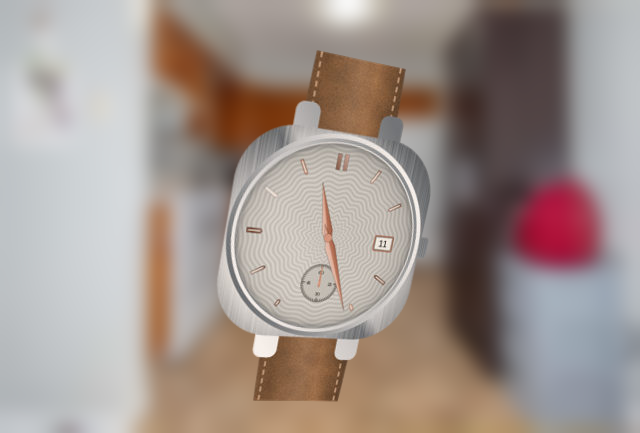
11:26
